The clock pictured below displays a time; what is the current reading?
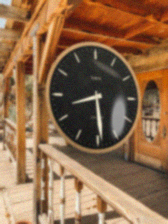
8:29
